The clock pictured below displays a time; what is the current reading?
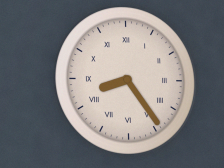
8:24
